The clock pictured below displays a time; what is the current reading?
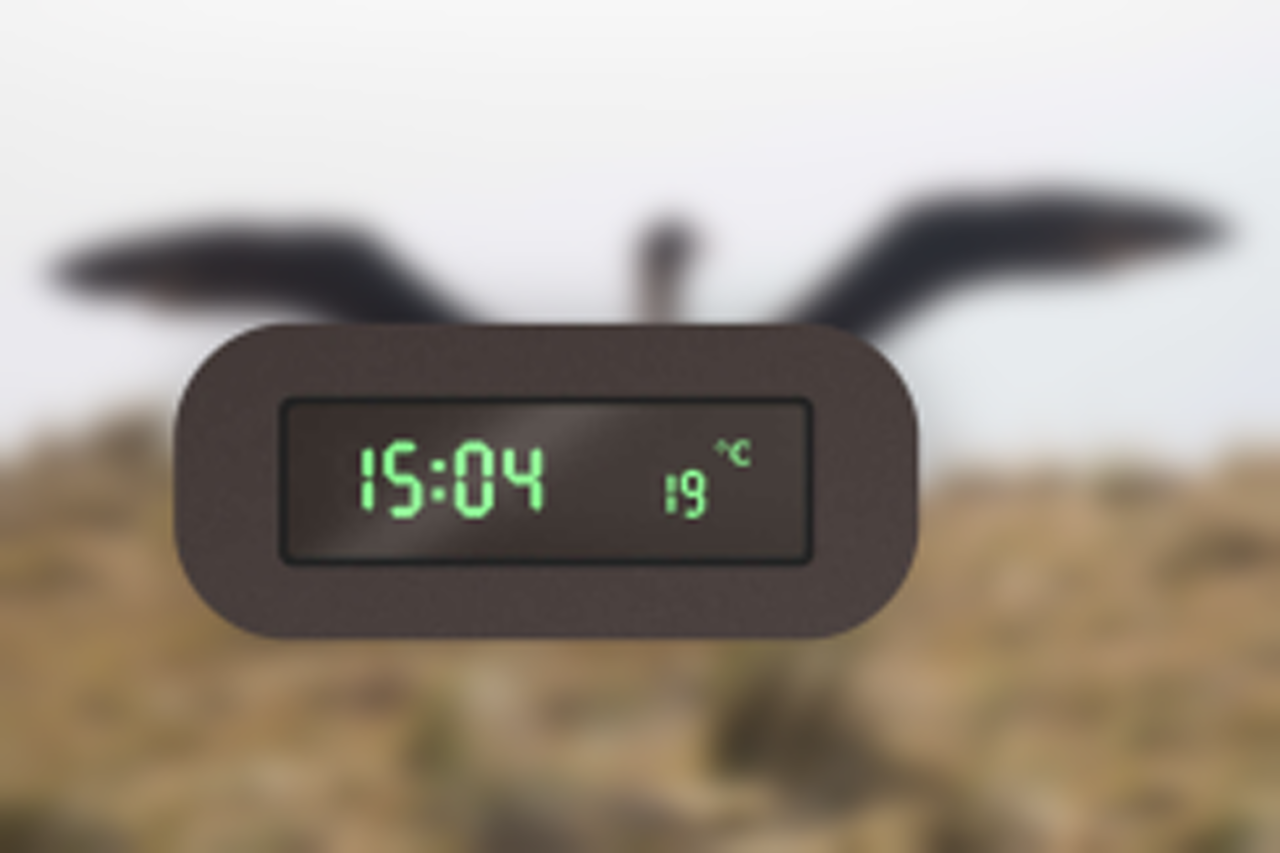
15:04
